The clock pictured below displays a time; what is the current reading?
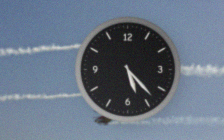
5:23
